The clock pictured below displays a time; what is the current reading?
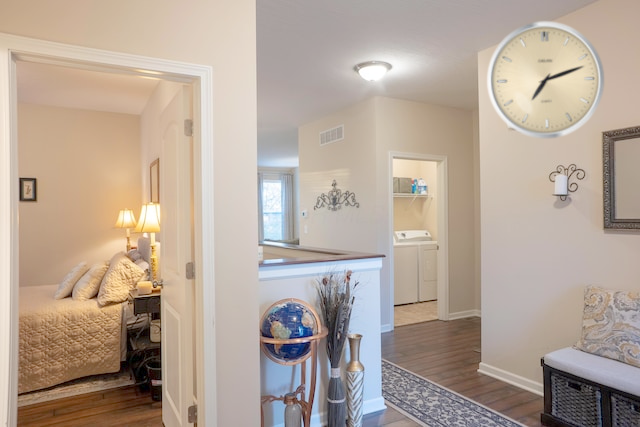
7:12
